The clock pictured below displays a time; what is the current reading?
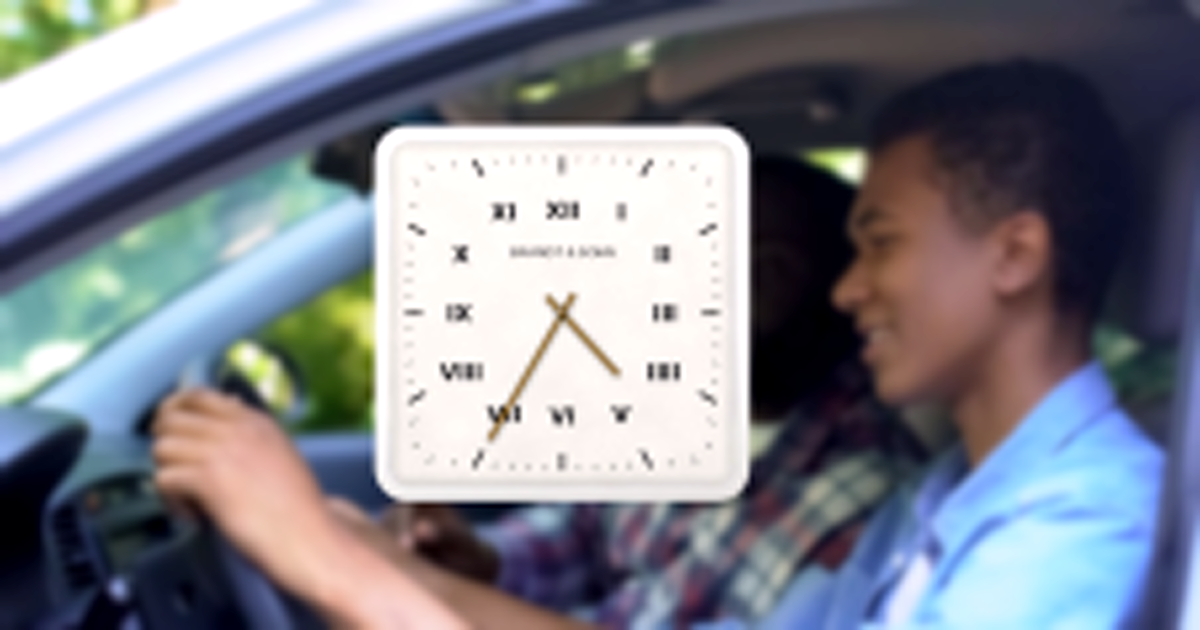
4:35
